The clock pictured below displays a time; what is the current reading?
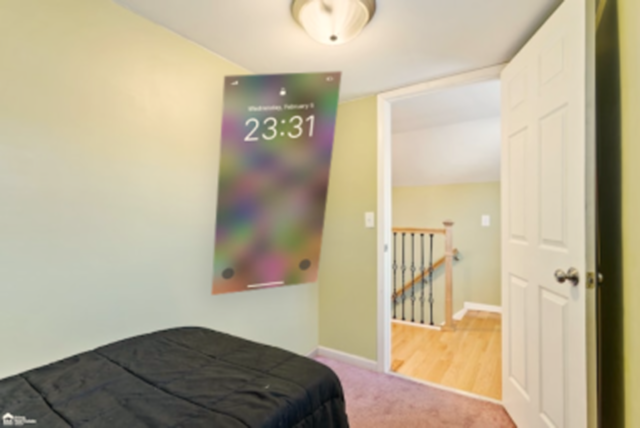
23:31
